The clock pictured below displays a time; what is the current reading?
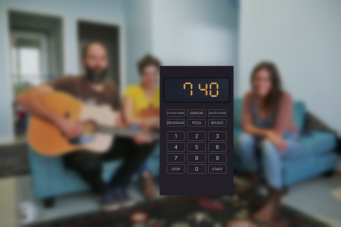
7:40
